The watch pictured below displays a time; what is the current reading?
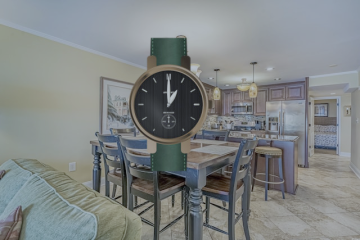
1:00
